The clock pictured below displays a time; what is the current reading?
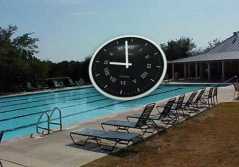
8:58
